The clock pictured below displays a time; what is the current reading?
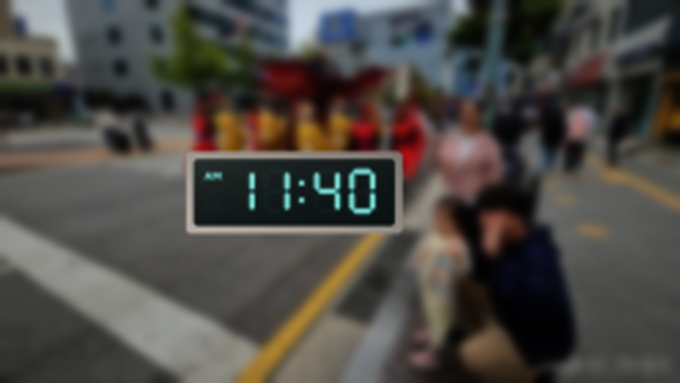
11:40
